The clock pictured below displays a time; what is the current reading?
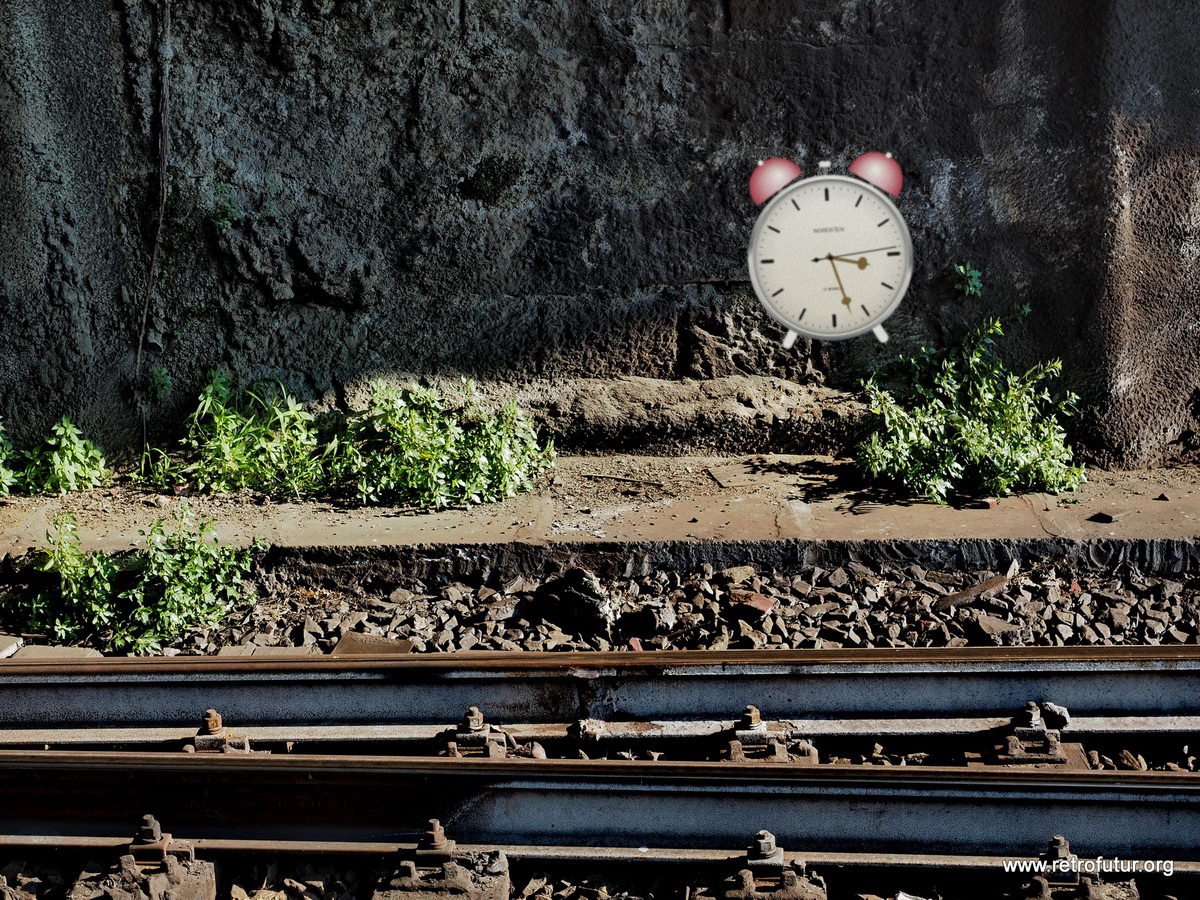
3:27:14
